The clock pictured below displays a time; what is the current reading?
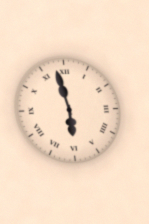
5:58
